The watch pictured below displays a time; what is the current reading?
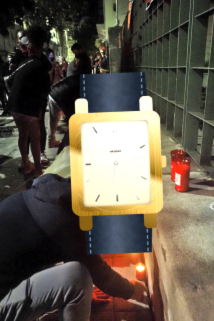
6:13
